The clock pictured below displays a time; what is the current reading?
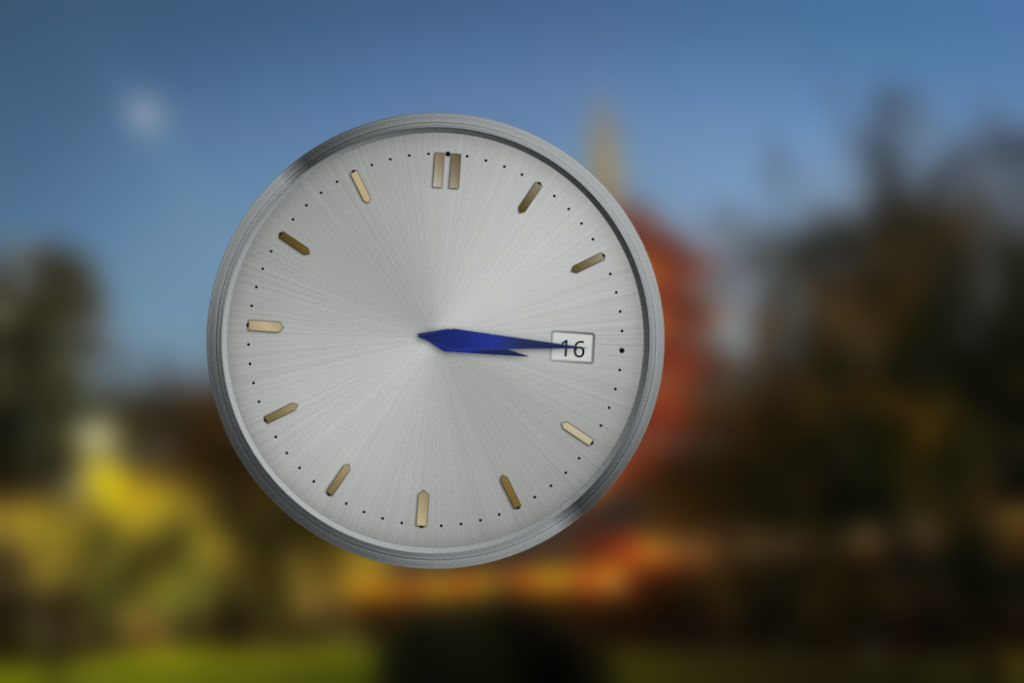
3:15
